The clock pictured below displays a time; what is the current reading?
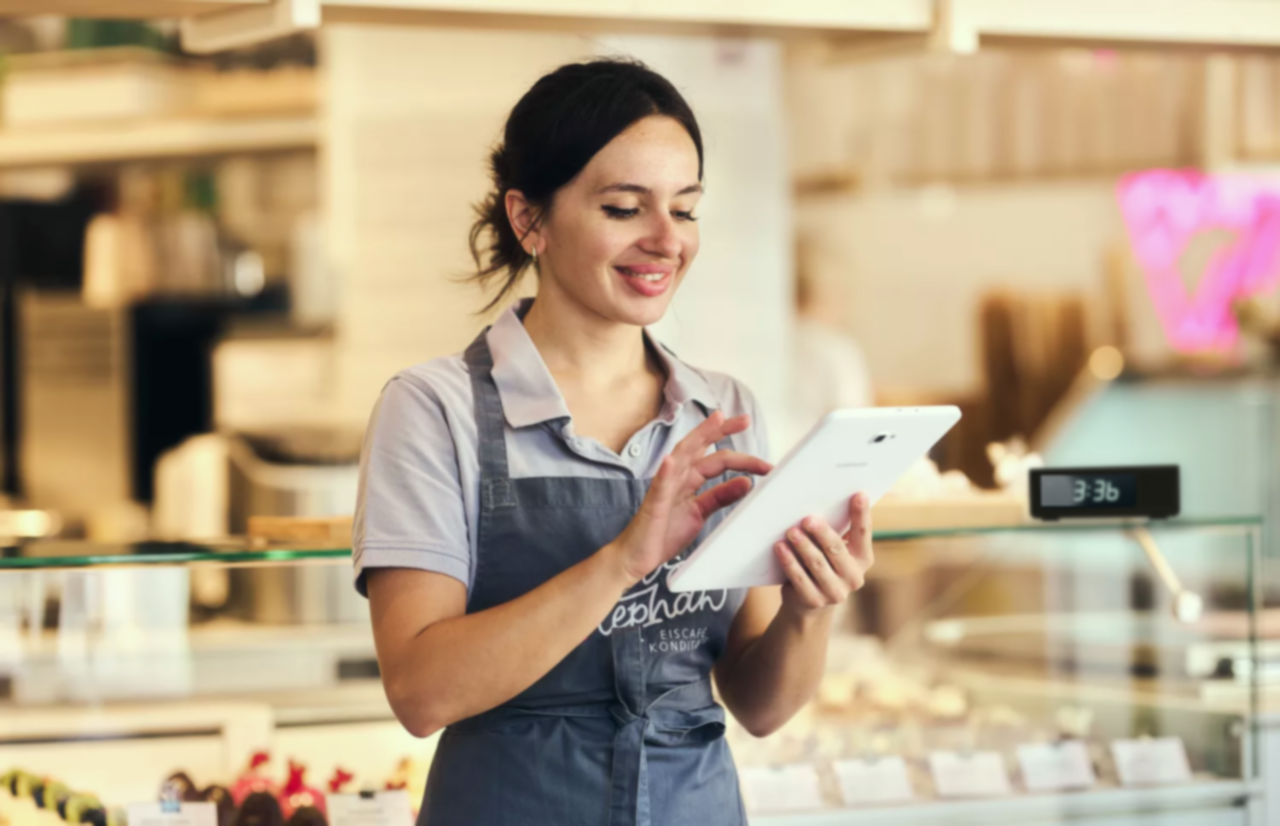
3:36
